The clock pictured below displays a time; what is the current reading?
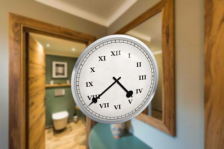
4:39
